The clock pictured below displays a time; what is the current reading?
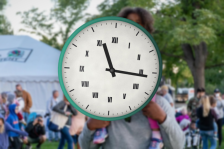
11:16
